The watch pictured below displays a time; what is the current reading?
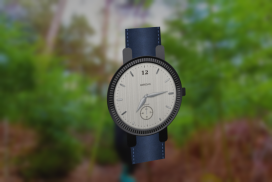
7:14
